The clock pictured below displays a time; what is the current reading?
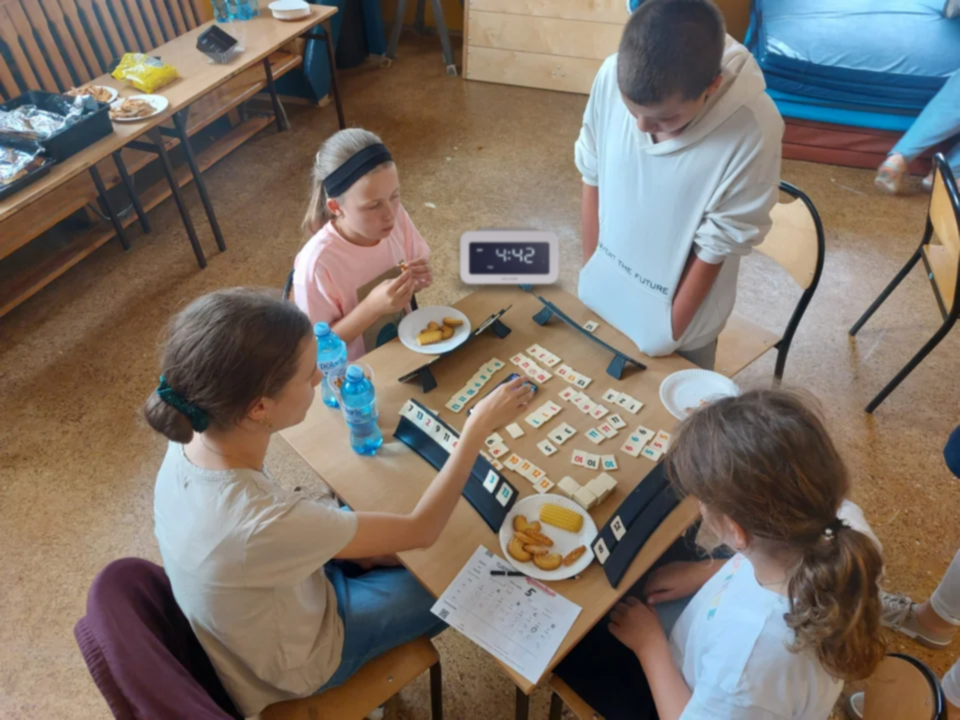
4:42
